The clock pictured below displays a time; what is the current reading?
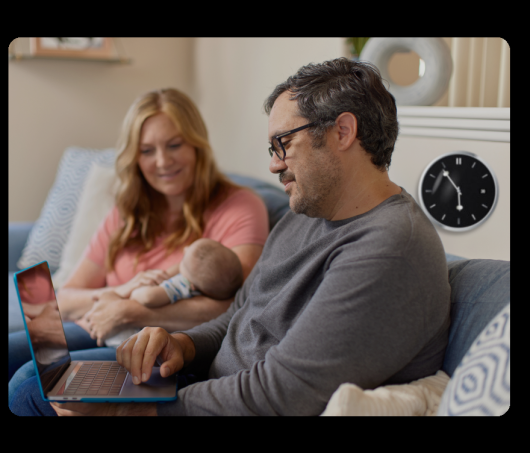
5:54
